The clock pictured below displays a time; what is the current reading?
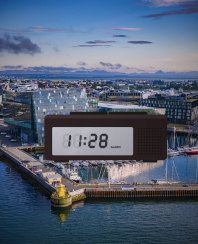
11:28
